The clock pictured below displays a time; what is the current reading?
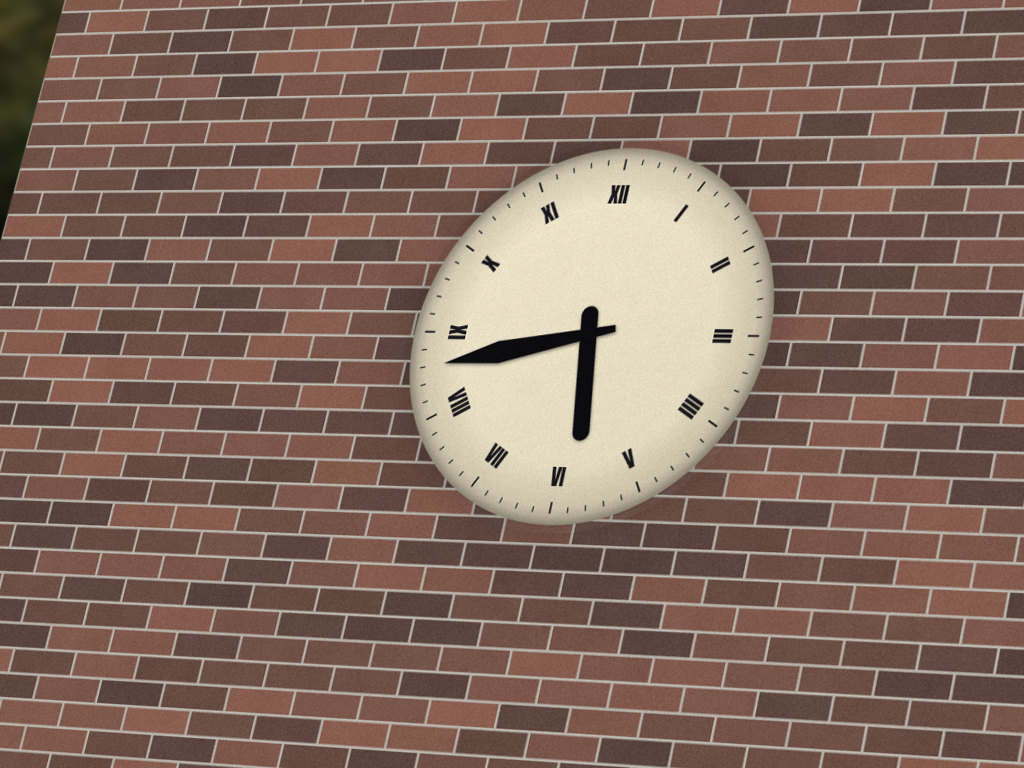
5:43
